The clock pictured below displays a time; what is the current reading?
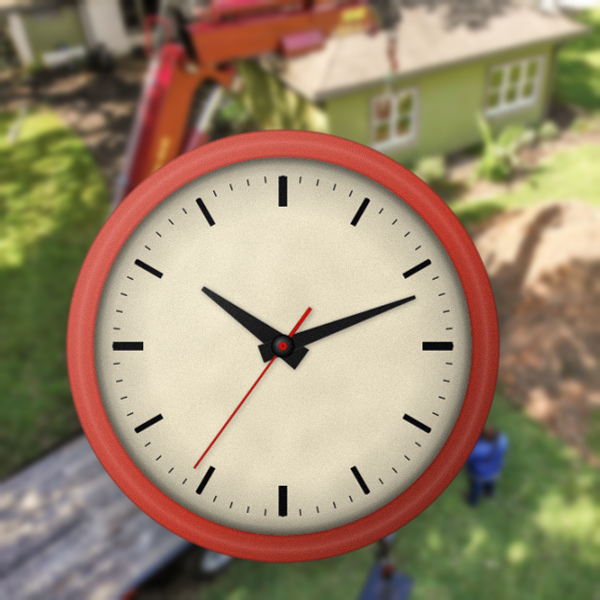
10:11:36
